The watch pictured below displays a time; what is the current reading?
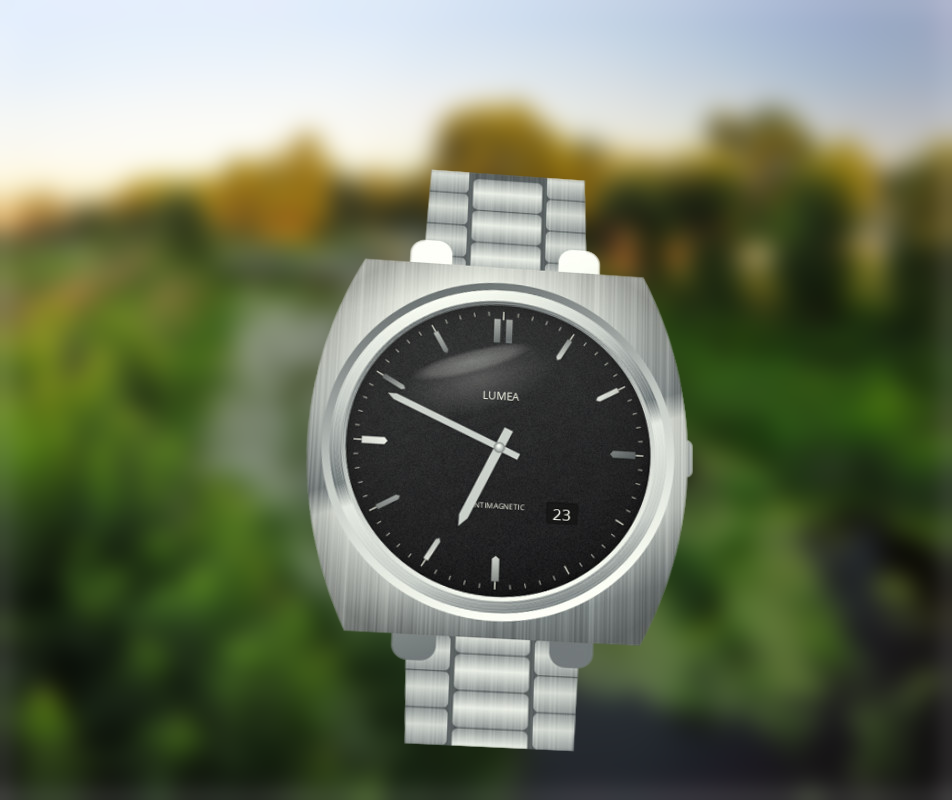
6:49
